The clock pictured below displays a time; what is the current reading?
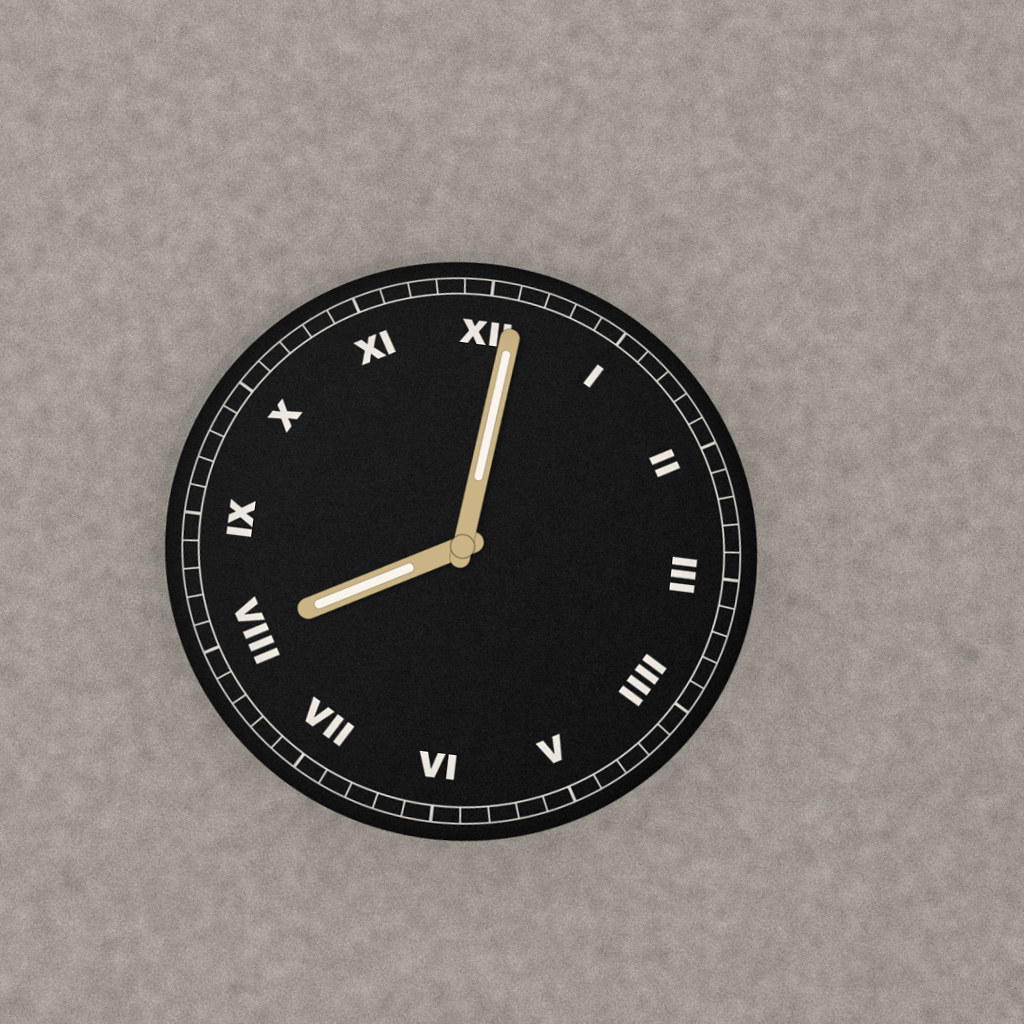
8:01
